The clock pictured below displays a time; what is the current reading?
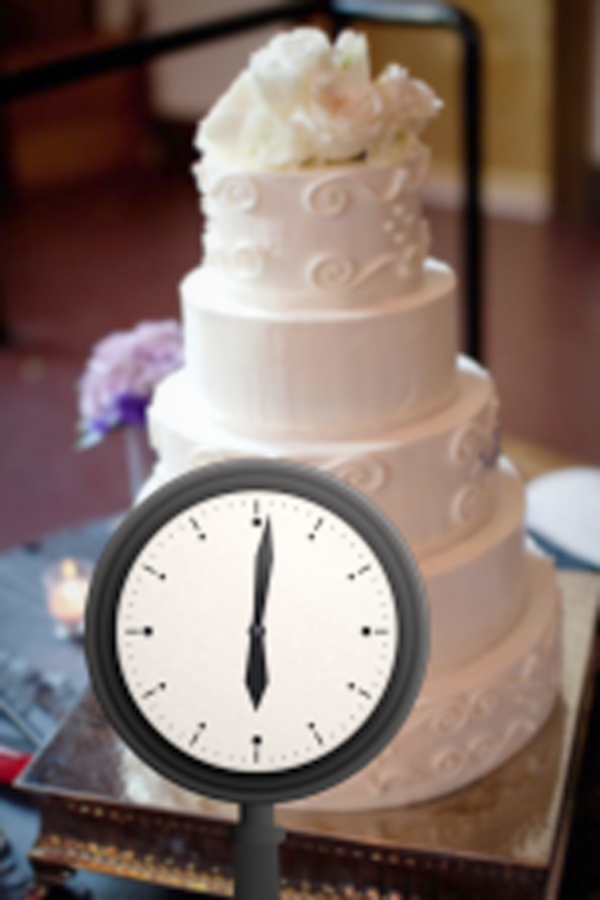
6:01
